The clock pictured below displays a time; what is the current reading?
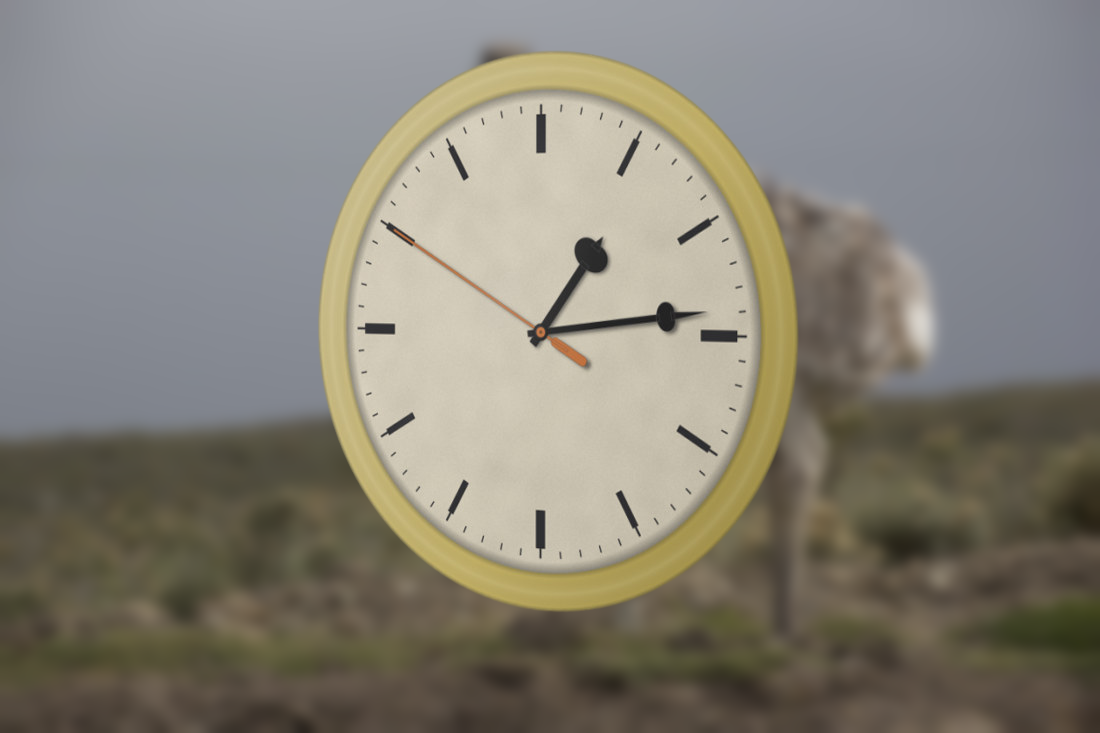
1:13:50
